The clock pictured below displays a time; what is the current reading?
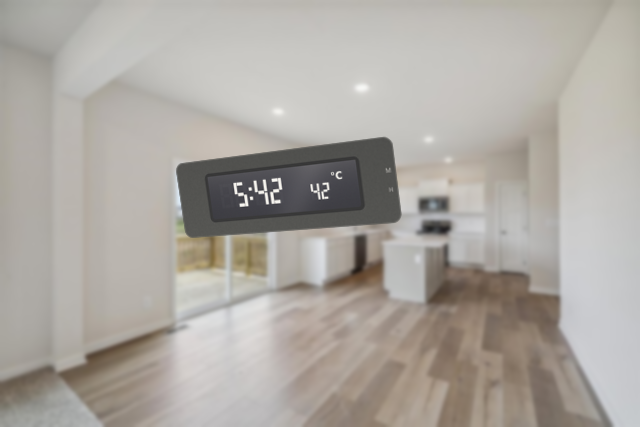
5:42
